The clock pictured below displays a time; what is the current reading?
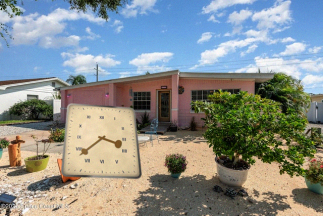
3:38
